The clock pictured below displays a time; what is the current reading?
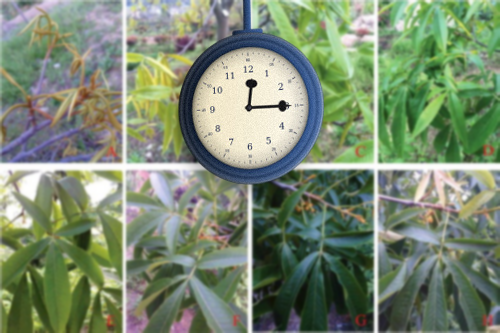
12:15
